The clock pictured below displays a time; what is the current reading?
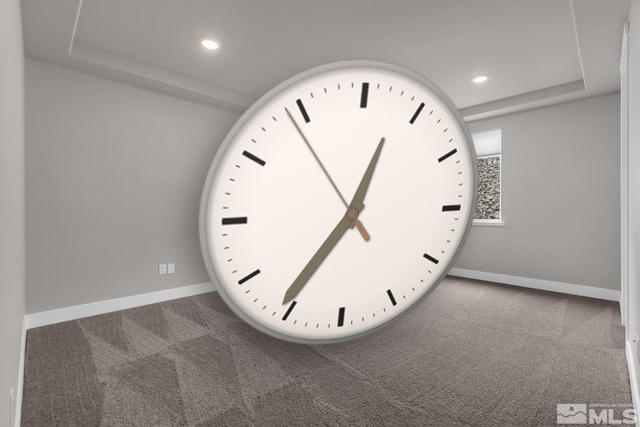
12:35:54
